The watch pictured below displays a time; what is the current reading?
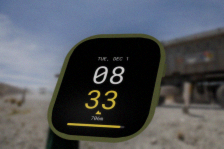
8:33
